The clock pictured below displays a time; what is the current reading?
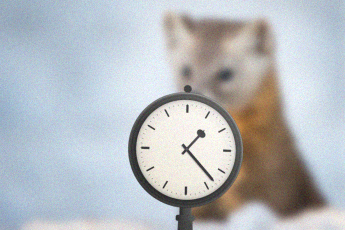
1:23
